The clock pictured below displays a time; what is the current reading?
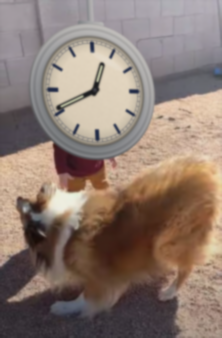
12:41
